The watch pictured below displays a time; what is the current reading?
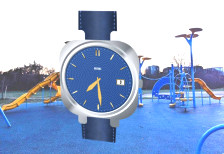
7:29
